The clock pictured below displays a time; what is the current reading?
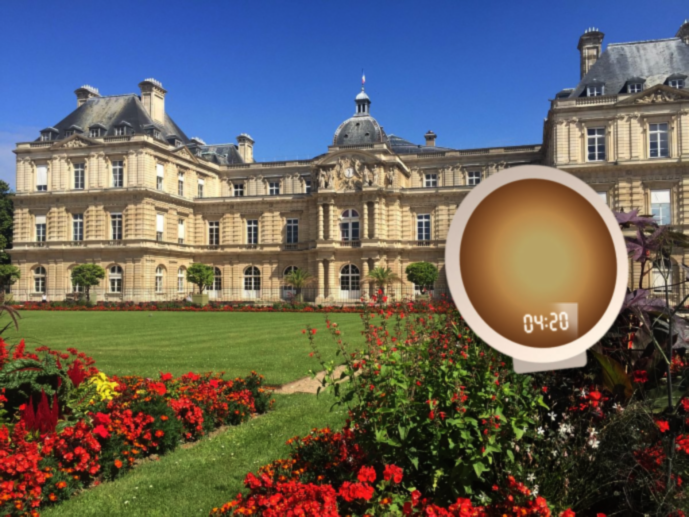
4:20
